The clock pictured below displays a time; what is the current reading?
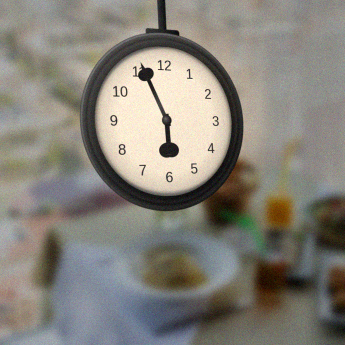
5:56
